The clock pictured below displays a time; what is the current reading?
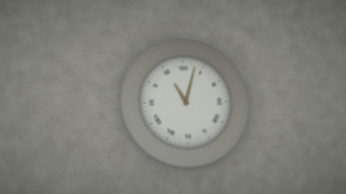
11:03
